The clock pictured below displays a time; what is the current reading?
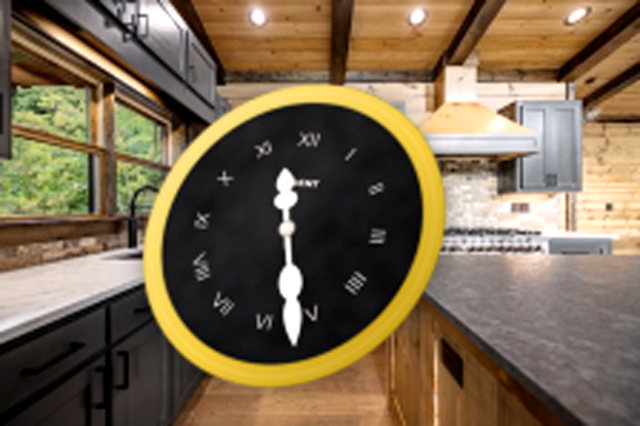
11:27
